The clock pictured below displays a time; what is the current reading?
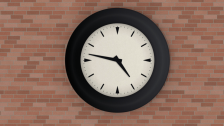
4:47
